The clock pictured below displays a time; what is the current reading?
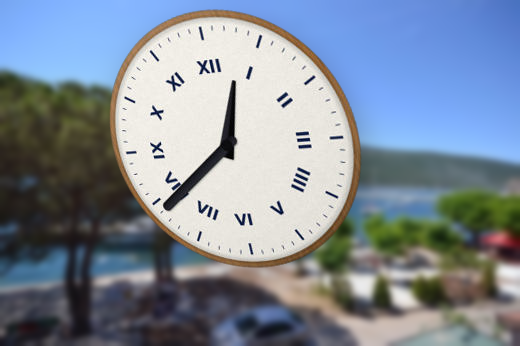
12:39
